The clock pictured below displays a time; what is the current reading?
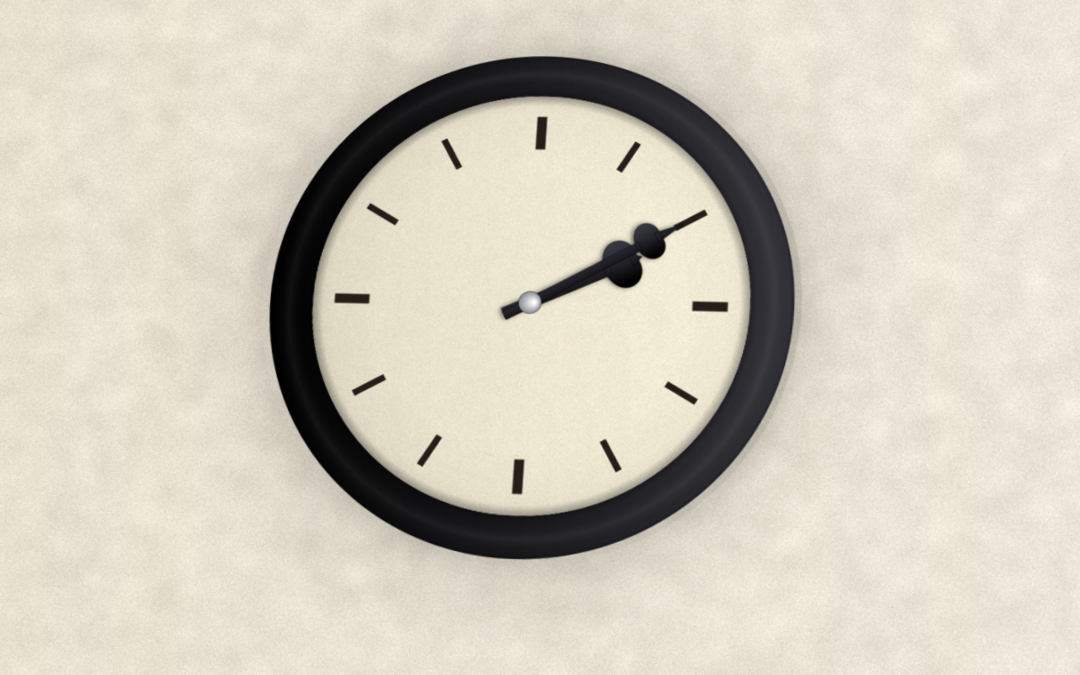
2:10
